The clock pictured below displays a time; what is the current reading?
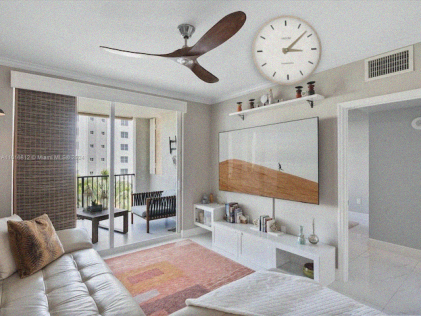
3:08
